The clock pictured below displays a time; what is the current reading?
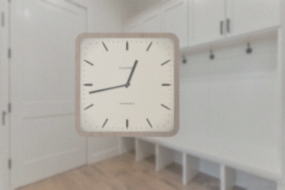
12:43
